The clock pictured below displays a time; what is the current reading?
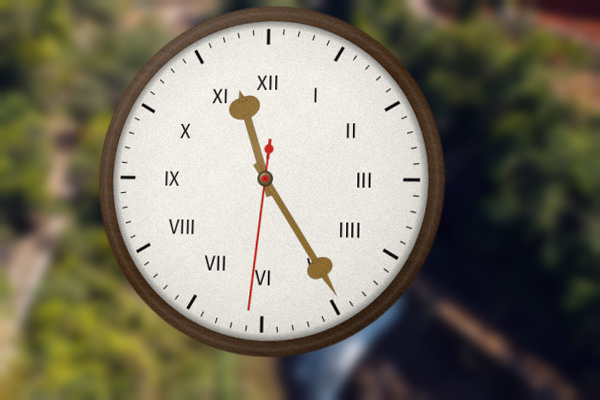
11:24:31
